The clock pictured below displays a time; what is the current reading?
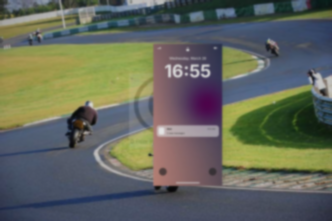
16:55
